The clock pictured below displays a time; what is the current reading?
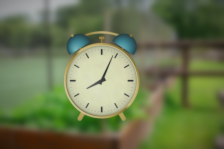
8:04
